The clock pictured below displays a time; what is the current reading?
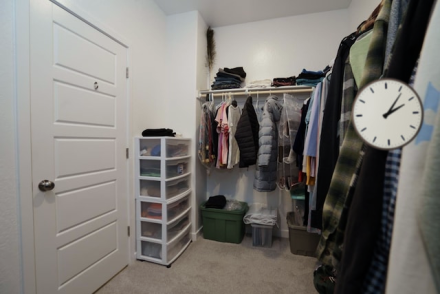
2:06
